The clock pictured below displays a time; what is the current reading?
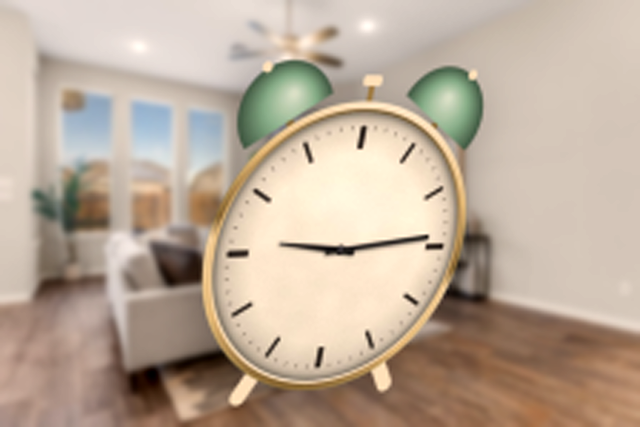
9:14
